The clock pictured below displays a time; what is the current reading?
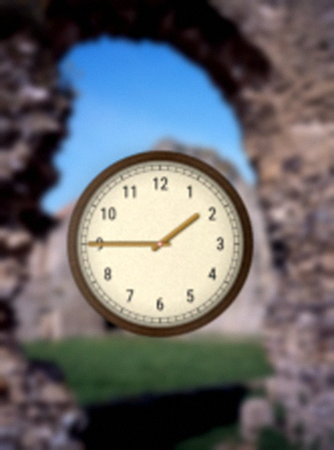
1:45
